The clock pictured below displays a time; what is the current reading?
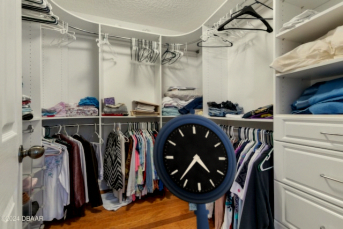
4:37
